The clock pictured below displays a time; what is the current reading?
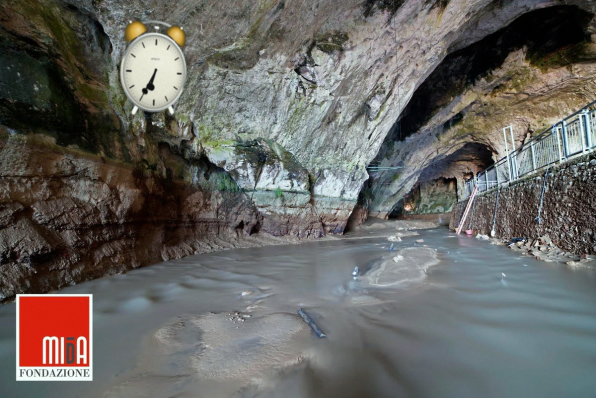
6:35
